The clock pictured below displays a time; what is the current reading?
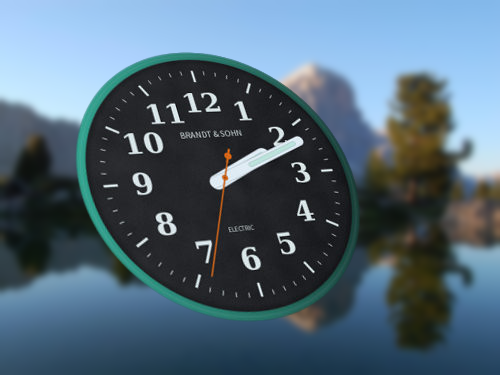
2:11:34
